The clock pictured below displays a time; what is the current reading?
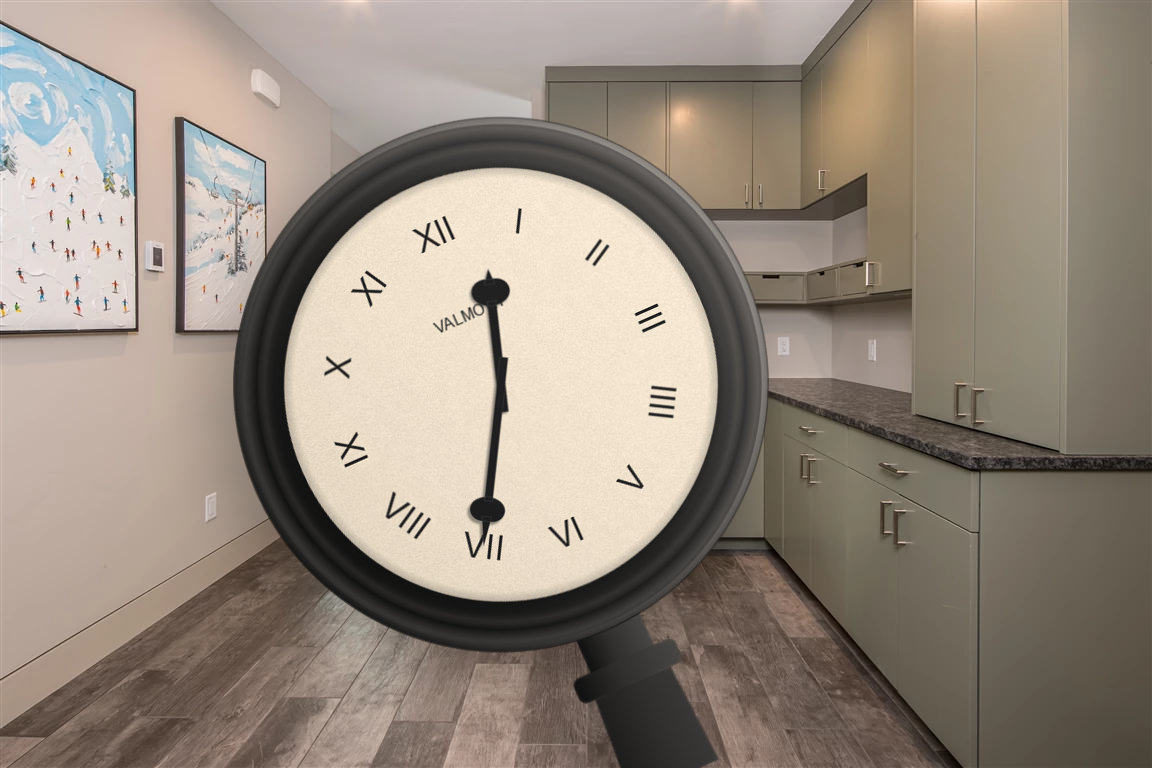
12:35
